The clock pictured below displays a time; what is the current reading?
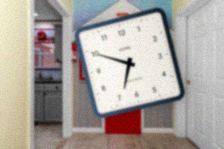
6:50
